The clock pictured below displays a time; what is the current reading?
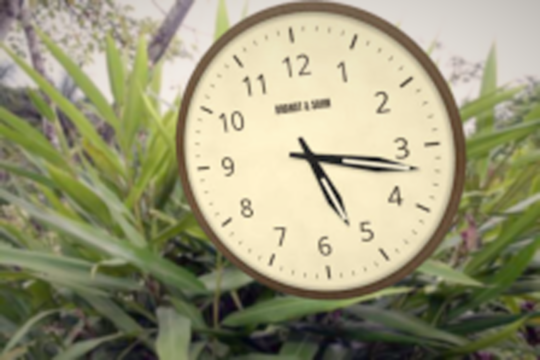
5:17
